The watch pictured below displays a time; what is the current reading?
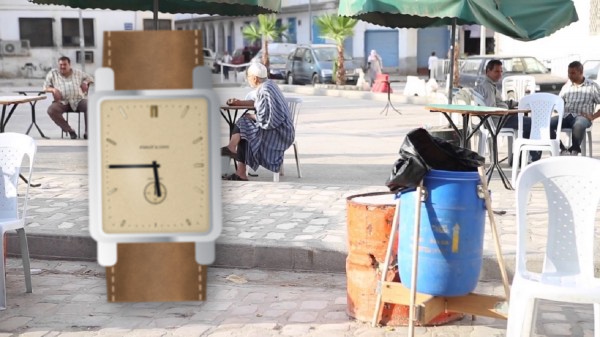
5:45
